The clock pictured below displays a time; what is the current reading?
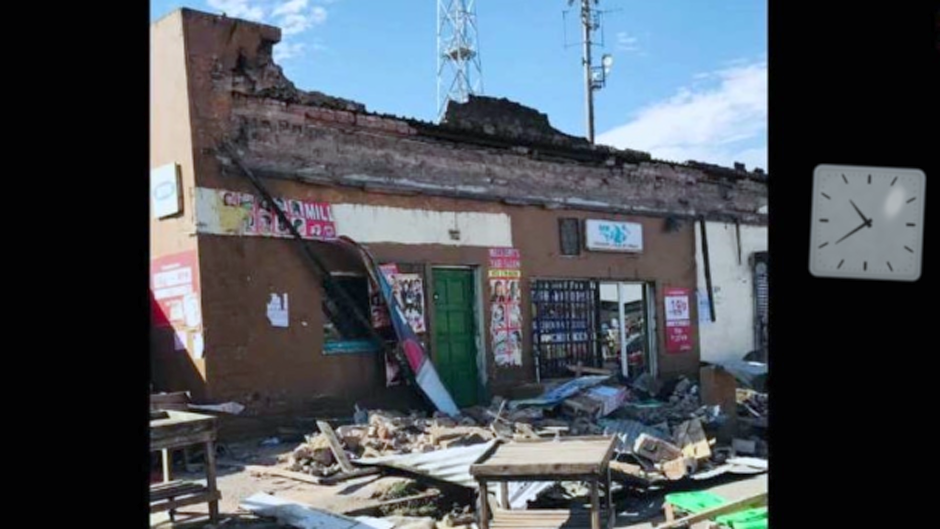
10:39
